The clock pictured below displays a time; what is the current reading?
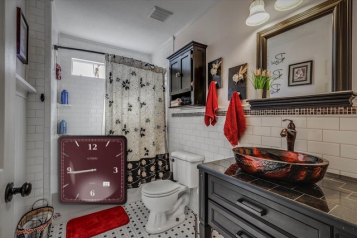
8:44
